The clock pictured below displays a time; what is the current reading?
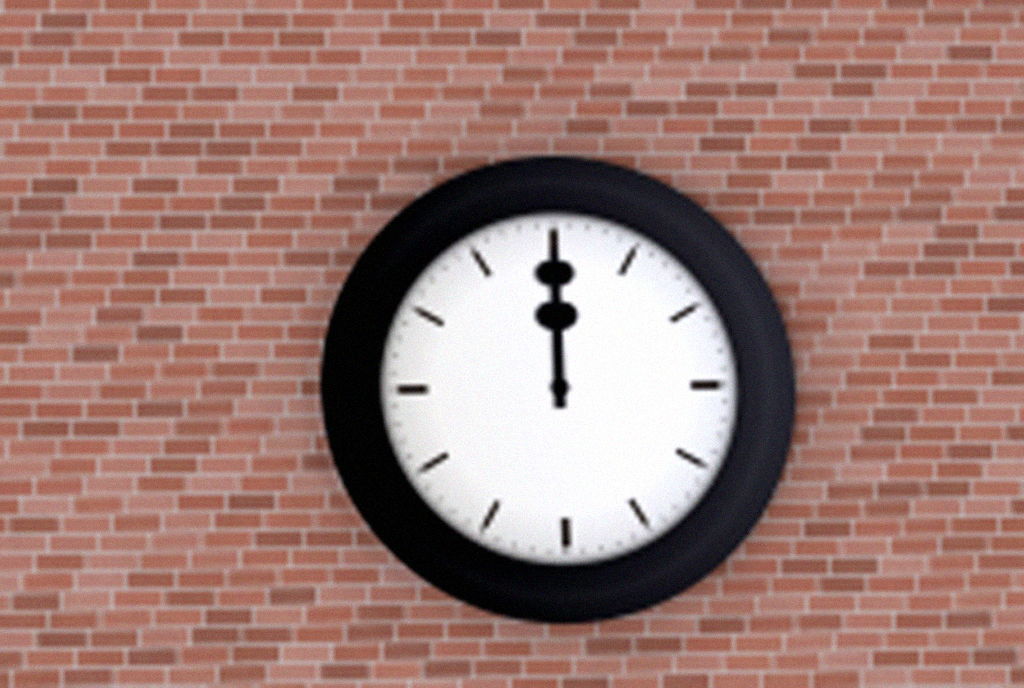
12:00
